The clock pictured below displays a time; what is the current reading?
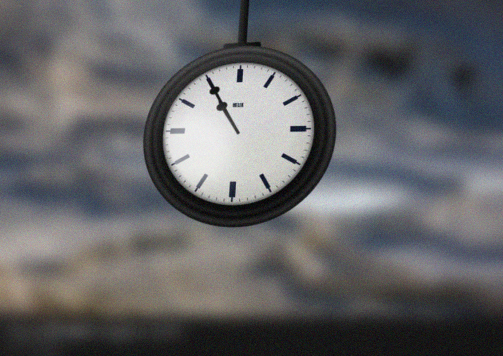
10:55
